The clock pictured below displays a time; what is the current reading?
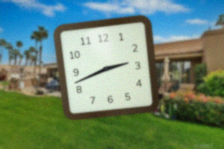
2:42
